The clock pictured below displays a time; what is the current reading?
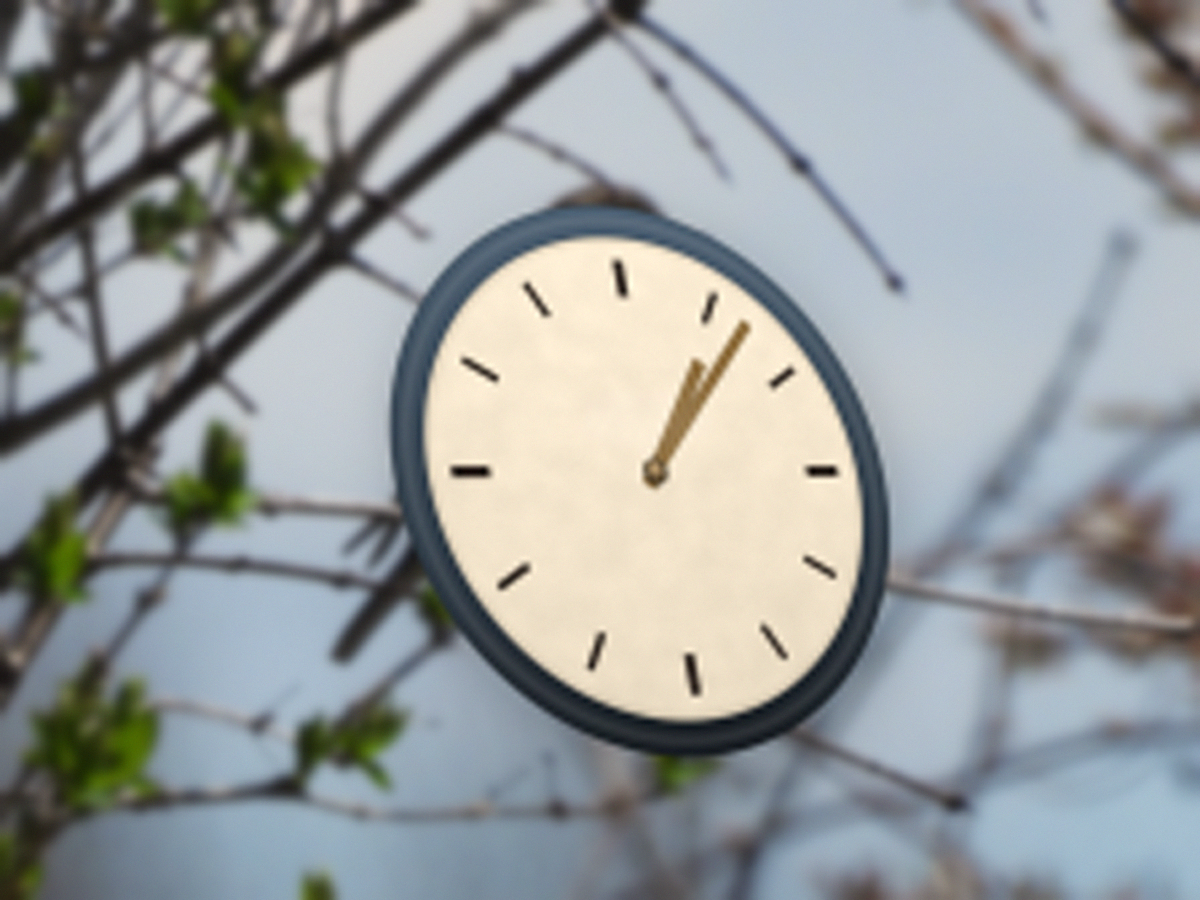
1:07
